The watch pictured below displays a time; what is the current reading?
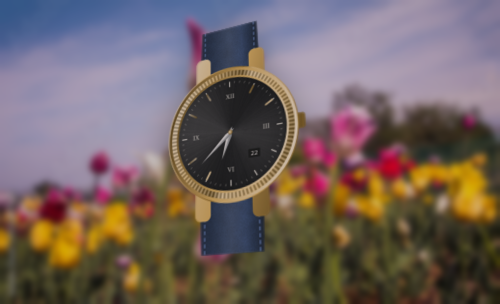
6:38
